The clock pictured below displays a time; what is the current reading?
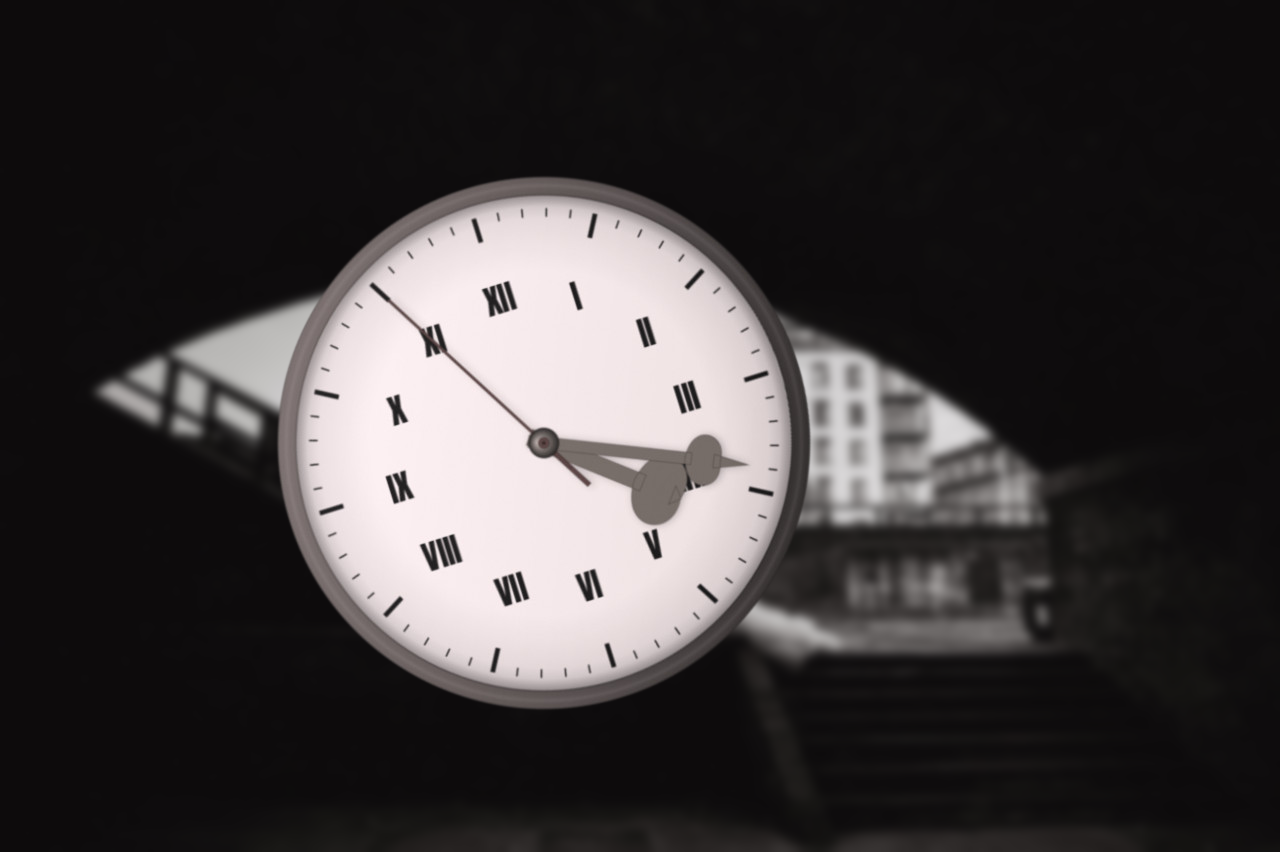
4:18:55
